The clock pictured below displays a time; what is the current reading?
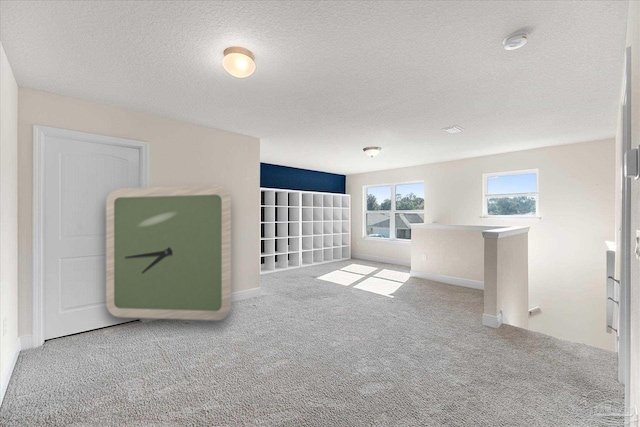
7:44
